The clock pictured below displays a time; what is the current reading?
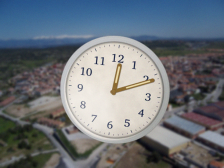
12:11
